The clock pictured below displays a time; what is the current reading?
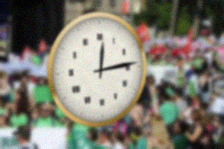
12:14
